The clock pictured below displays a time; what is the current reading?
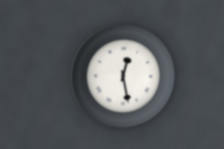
12:28
